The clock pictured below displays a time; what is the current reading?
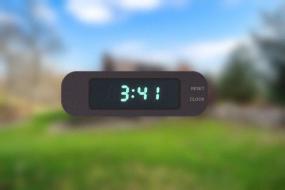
3:41
